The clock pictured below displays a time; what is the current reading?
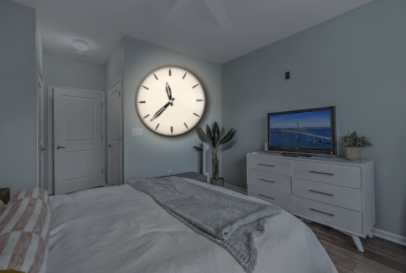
11:38
